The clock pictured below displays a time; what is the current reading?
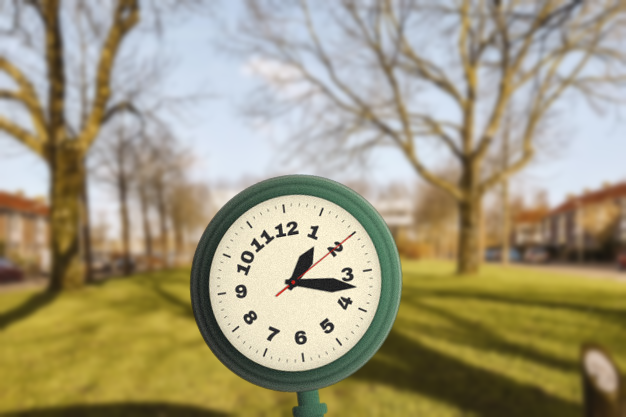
1:17:10
